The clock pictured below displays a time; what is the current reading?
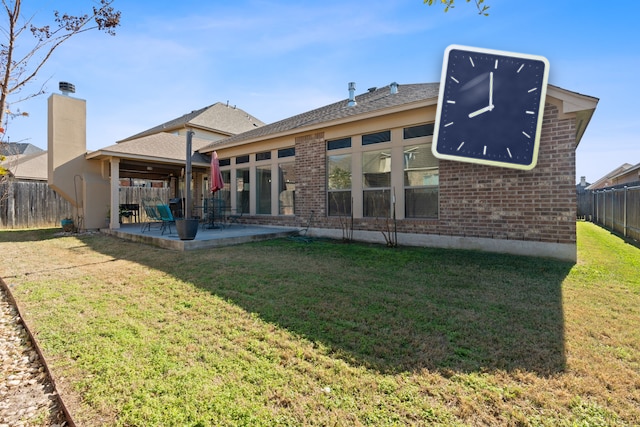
7:59
